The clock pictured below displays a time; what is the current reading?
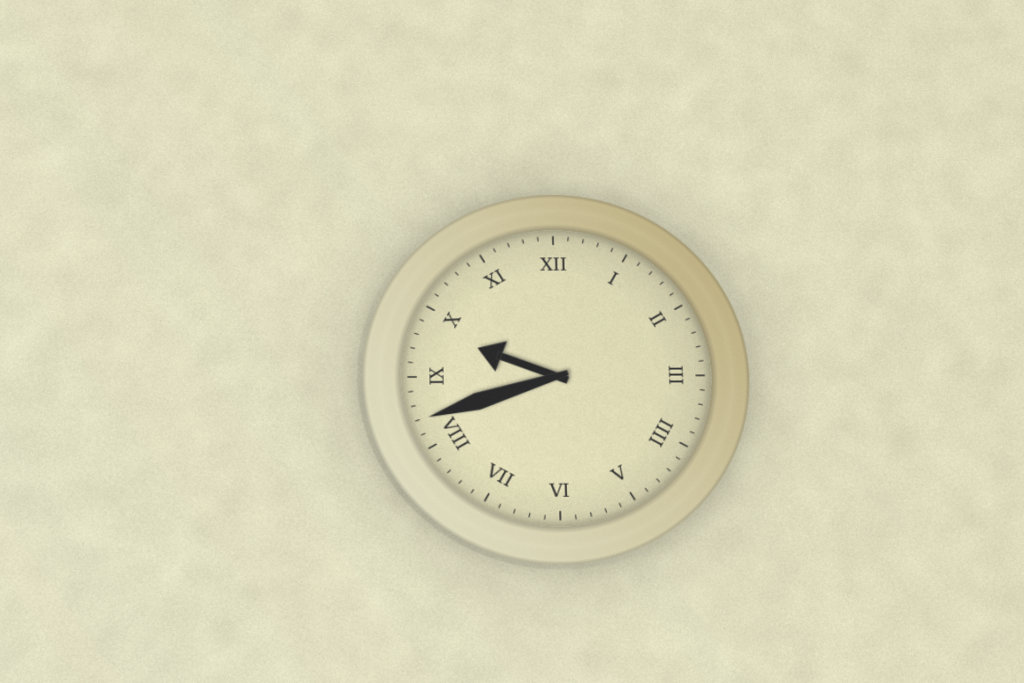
9:42
